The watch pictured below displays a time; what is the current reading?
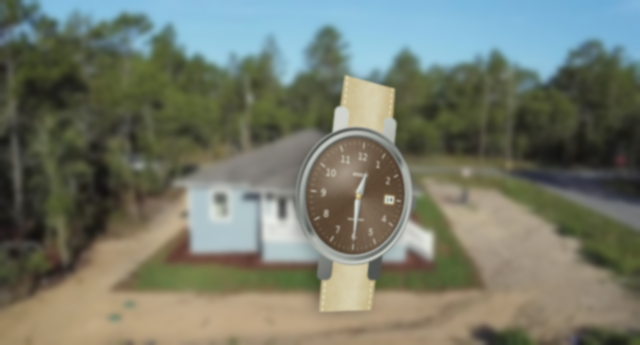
12:30
